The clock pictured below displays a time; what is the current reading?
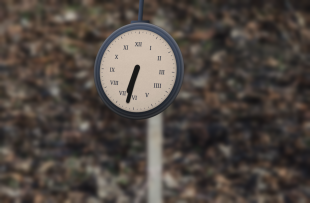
6:32
